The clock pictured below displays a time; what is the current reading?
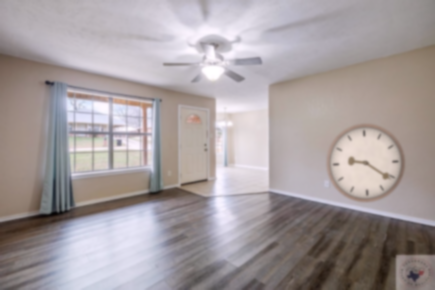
9:21
